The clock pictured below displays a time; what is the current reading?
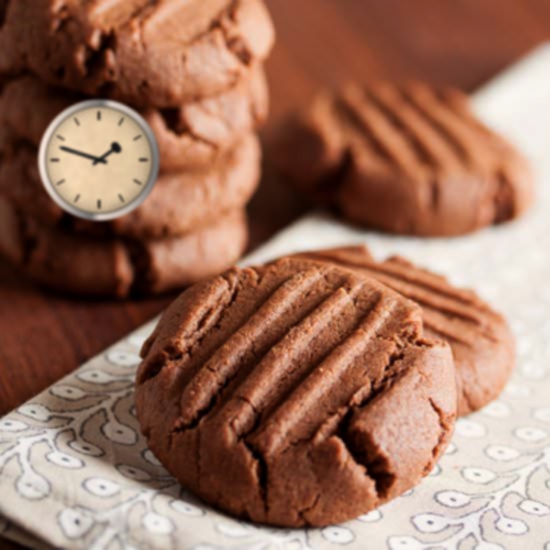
1:48
